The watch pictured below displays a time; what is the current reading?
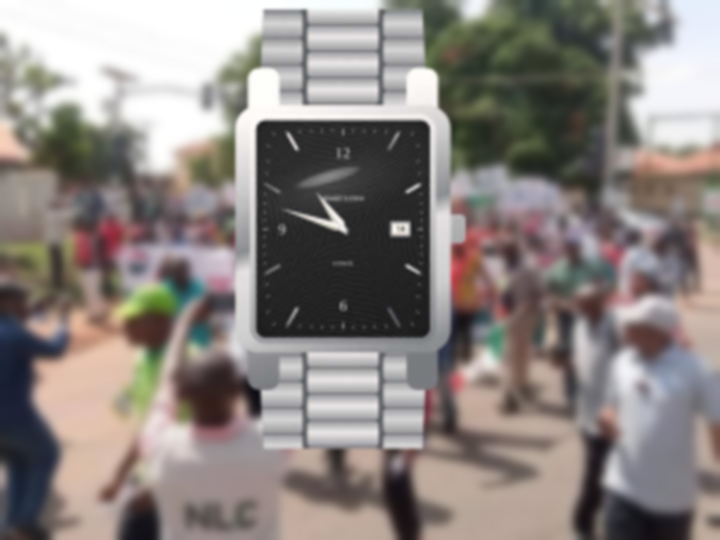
10:48
